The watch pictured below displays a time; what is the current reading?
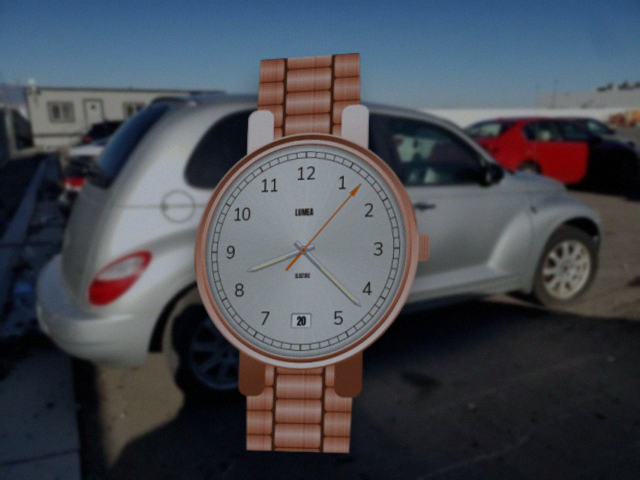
8:22:07
